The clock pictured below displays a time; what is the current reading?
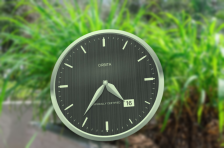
4:36
